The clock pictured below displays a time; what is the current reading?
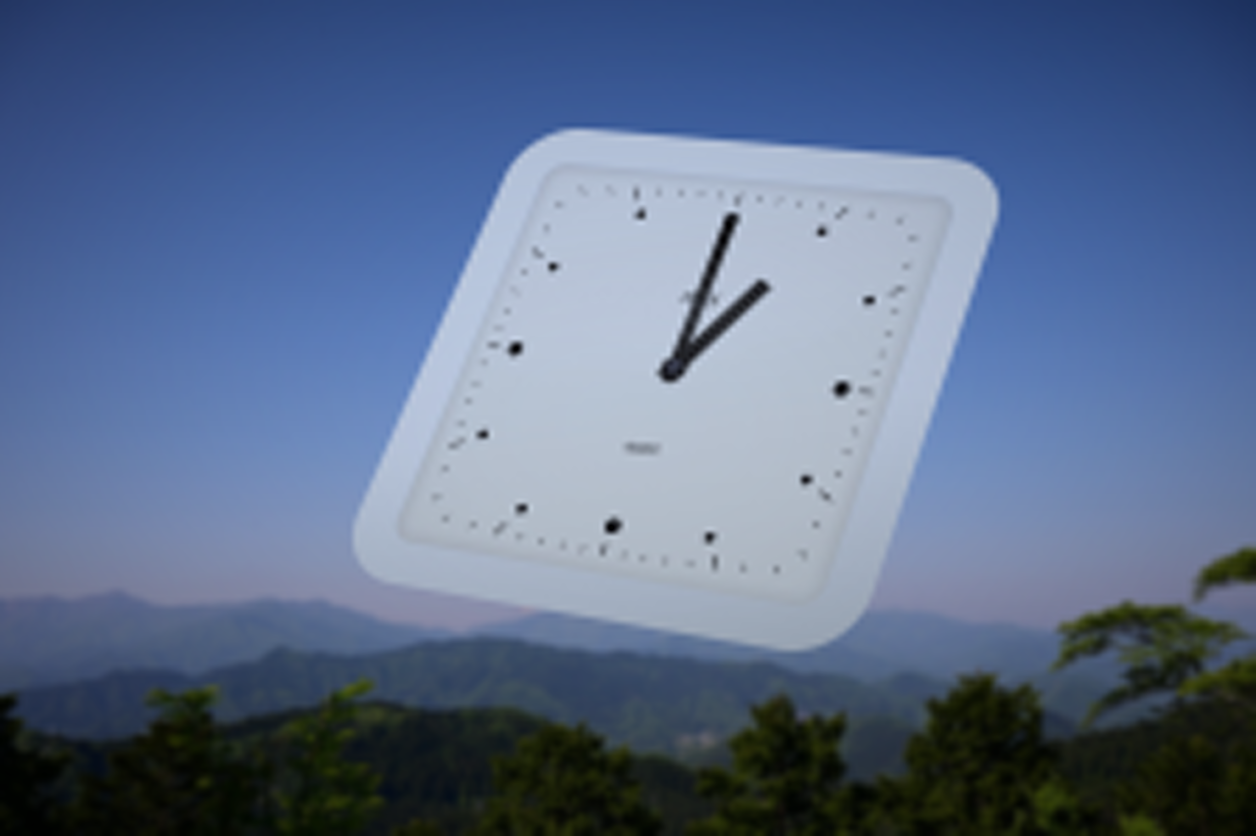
1:00
